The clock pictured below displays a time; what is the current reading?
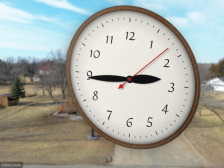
2:44:08
